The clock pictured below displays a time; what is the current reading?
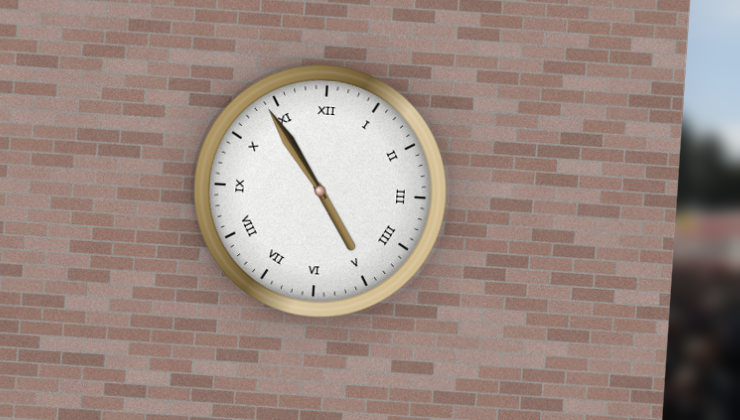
4:54
